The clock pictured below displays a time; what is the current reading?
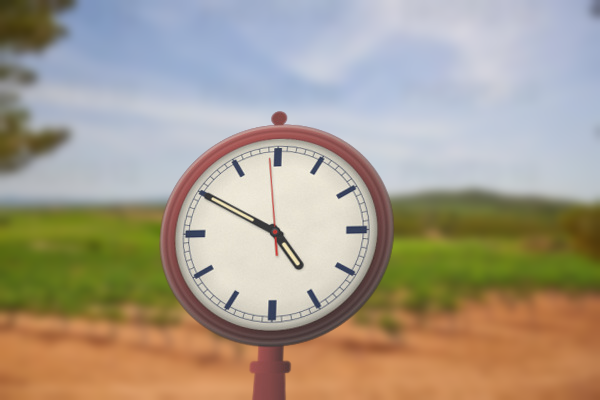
4:49:59
